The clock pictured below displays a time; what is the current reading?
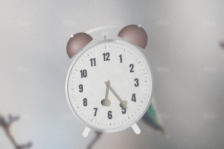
6:24
